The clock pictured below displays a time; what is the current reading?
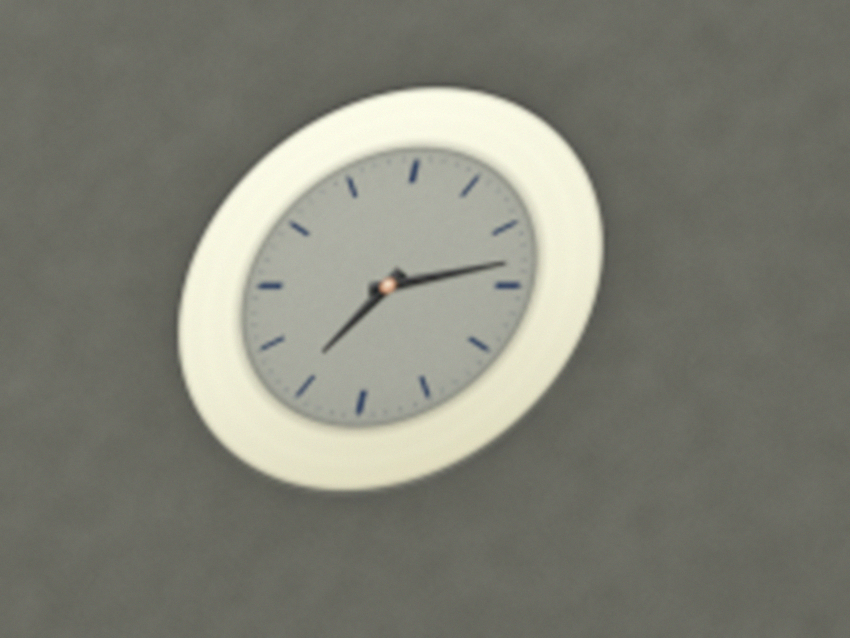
7:13
